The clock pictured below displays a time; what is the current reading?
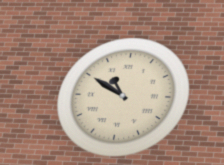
10:50
